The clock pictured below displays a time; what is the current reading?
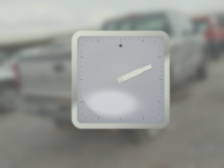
2:11
